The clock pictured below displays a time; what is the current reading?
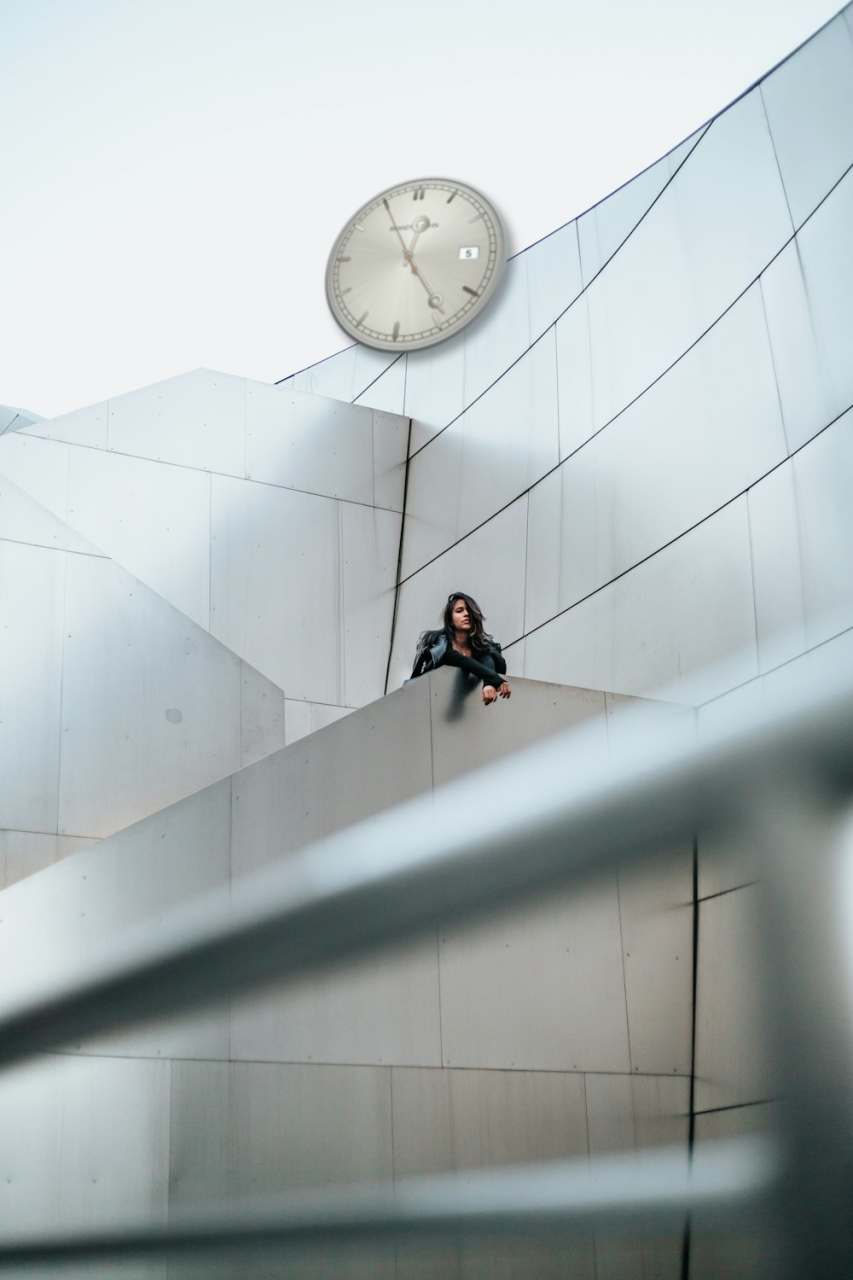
12:23:55
